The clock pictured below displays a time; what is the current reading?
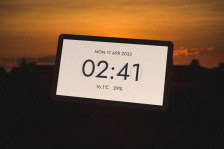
2:41
